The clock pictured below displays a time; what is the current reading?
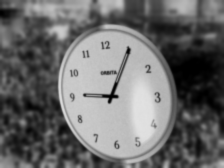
9:05
